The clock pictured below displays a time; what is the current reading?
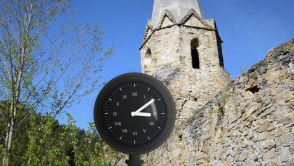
3:09
